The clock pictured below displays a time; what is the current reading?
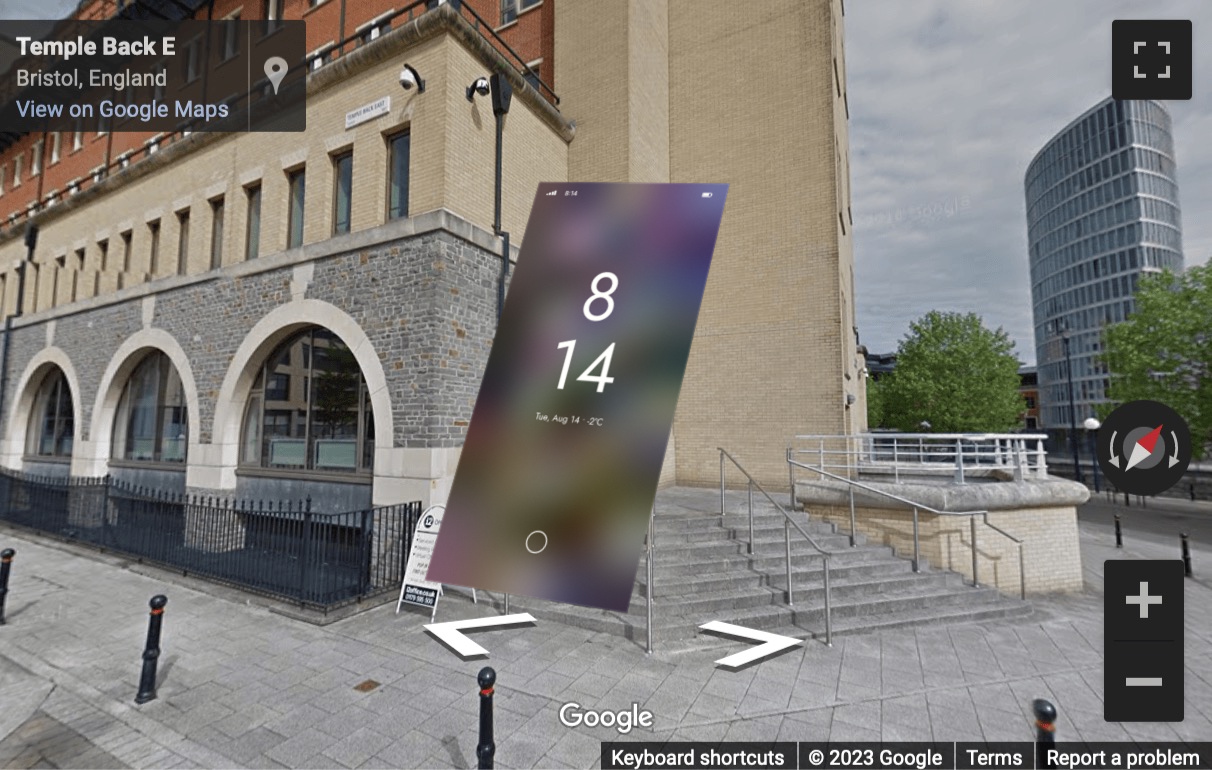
8:14
